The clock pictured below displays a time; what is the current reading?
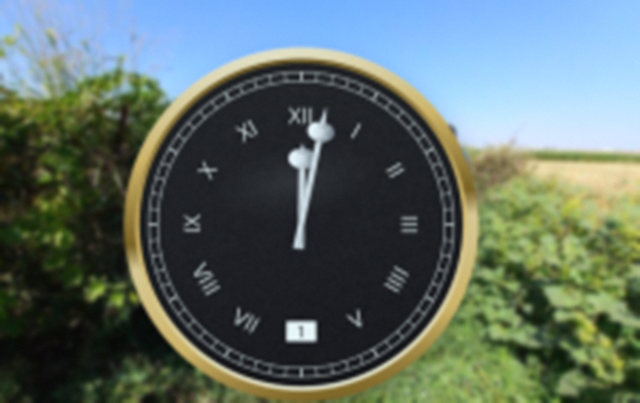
12:02
